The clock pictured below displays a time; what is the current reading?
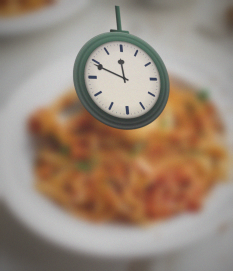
11:49
